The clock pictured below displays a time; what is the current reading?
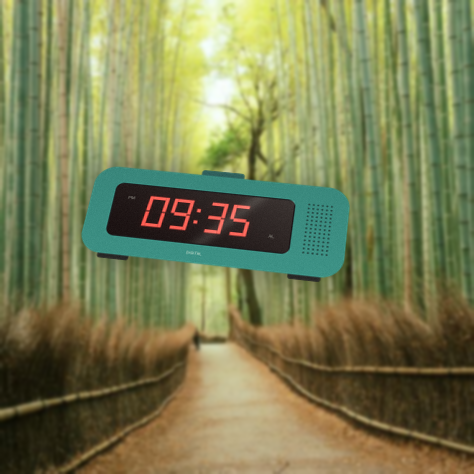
9:35
